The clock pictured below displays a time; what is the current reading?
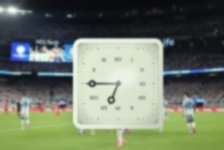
6:45
